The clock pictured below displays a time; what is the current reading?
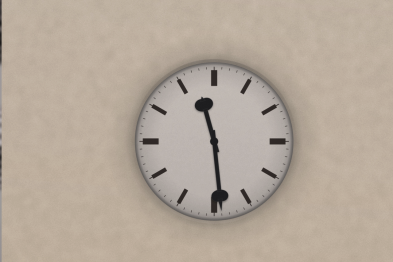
11:29
